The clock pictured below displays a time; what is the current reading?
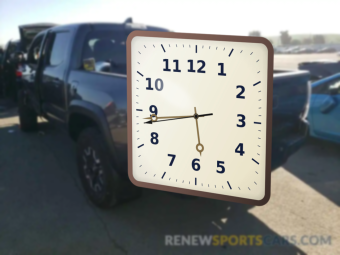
5:43:43
